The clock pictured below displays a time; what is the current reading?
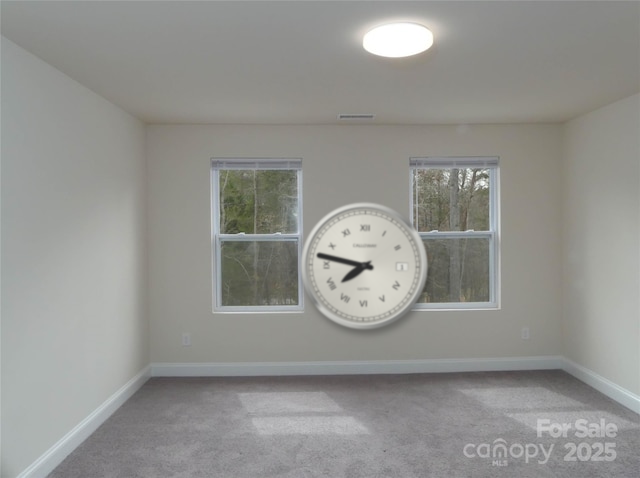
7:47
